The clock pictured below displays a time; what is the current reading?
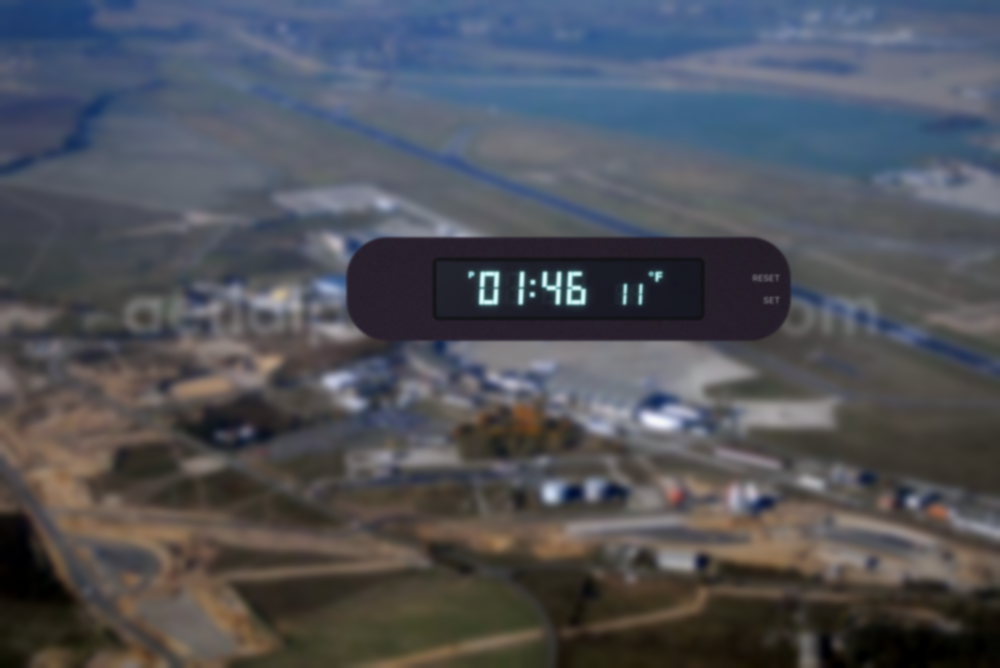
1:46
